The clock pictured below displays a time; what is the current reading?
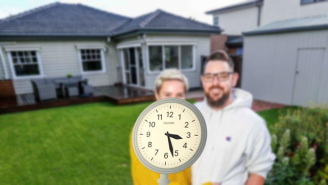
3:27
